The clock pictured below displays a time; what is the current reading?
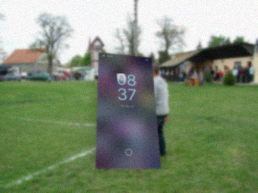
8:37
